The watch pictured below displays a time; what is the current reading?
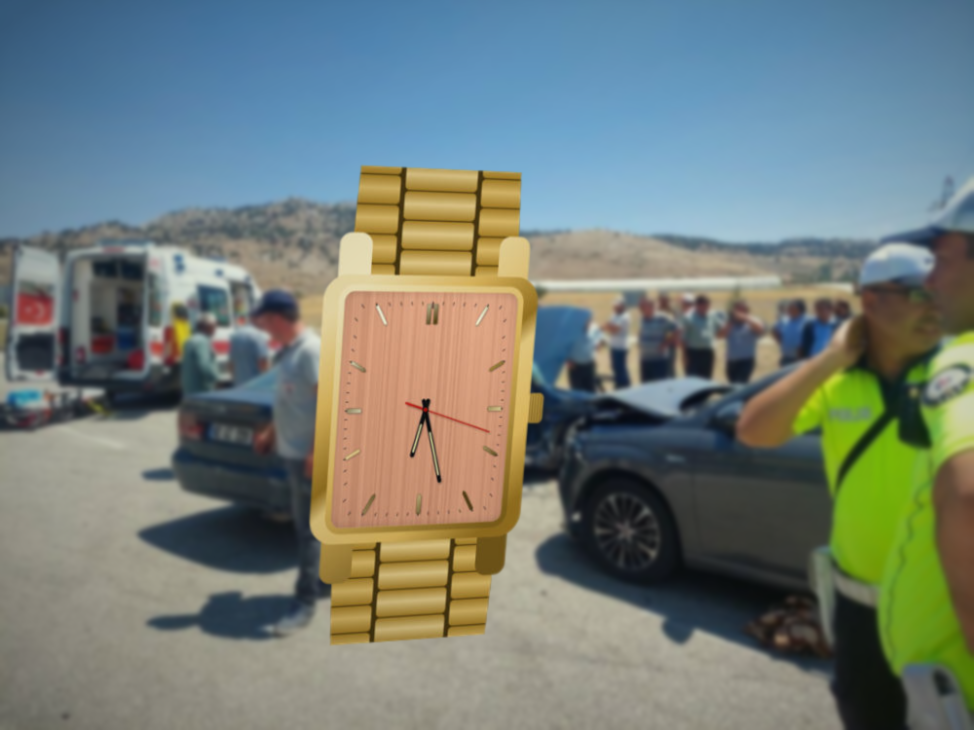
6:27:18
